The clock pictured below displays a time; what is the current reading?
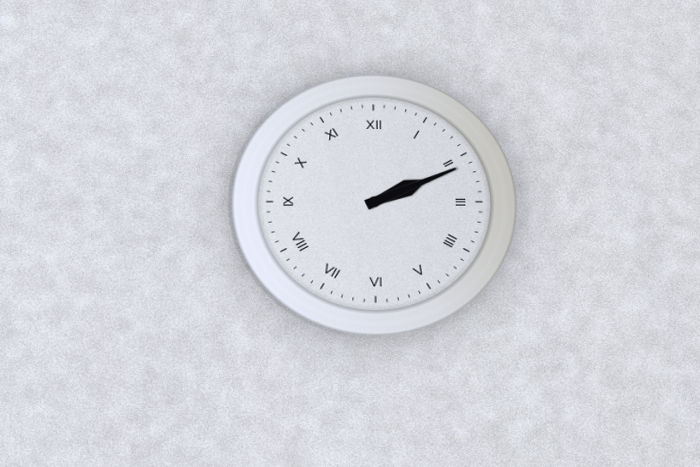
2:11
